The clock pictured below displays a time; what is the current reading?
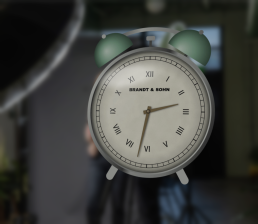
2:32
